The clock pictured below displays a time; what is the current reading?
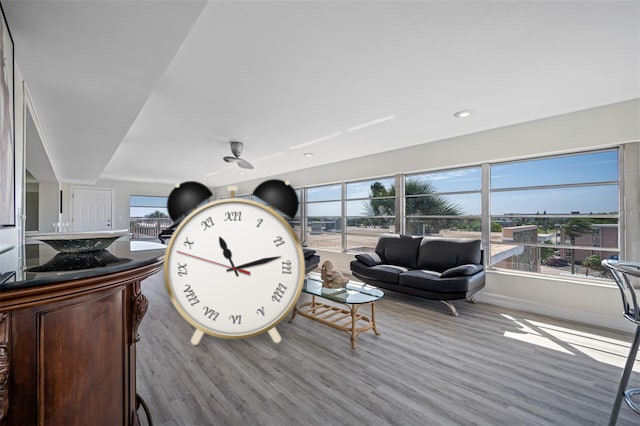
11:12:48
